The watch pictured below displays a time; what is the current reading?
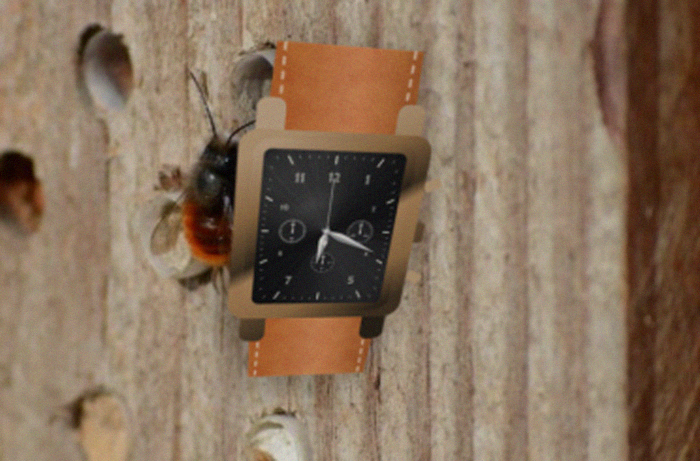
6:19
